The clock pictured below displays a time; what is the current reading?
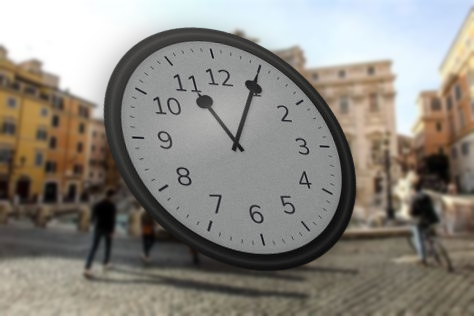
11:05
